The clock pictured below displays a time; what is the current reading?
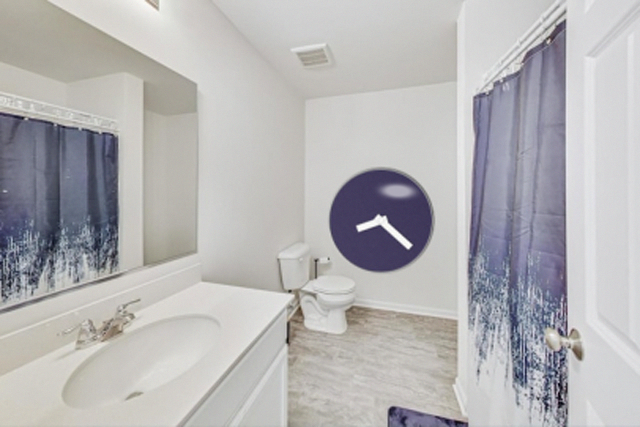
8:22
